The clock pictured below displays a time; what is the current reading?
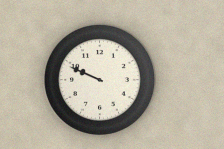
9:49
